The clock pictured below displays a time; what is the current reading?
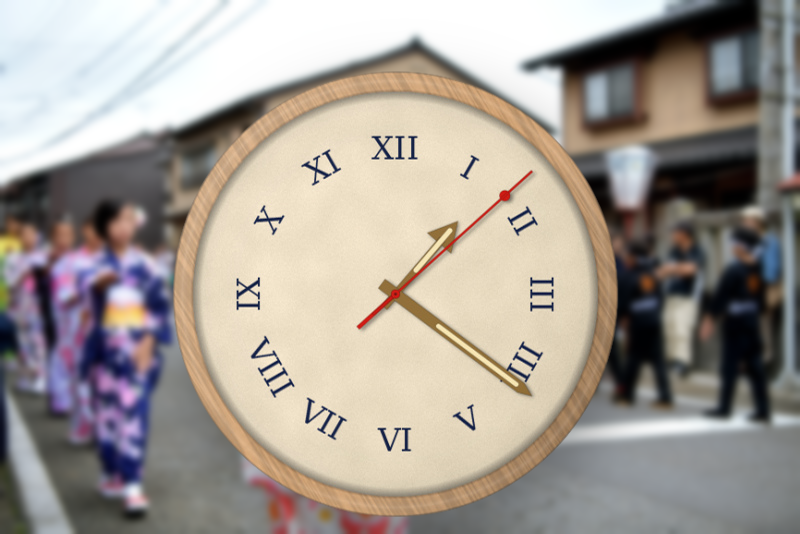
1:21:08
